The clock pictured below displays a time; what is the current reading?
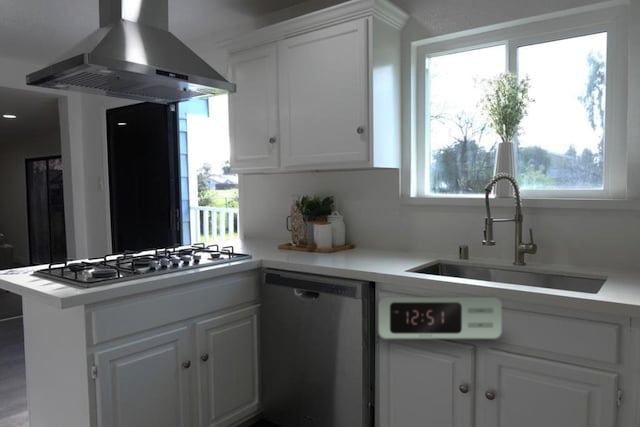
12:51
